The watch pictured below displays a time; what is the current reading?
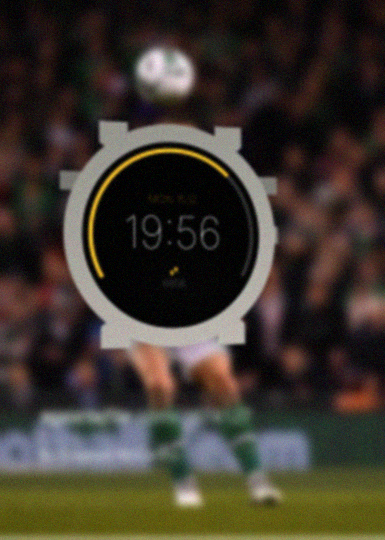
19:56
